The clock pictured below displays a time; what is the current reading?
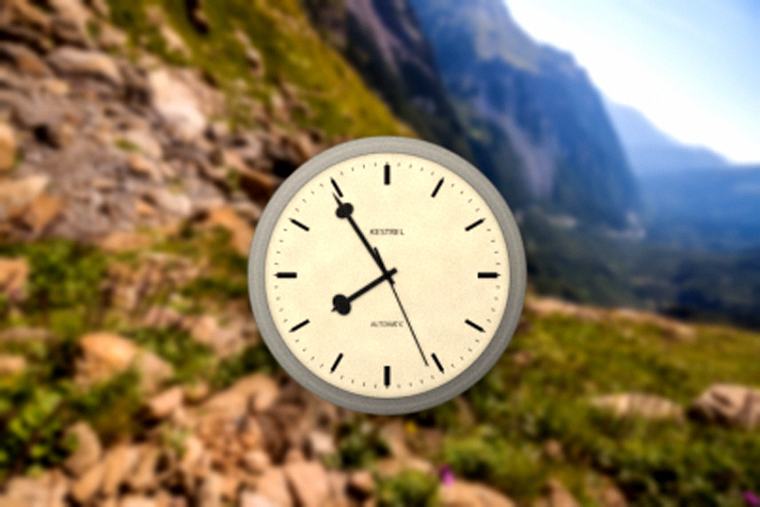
7:54:26
